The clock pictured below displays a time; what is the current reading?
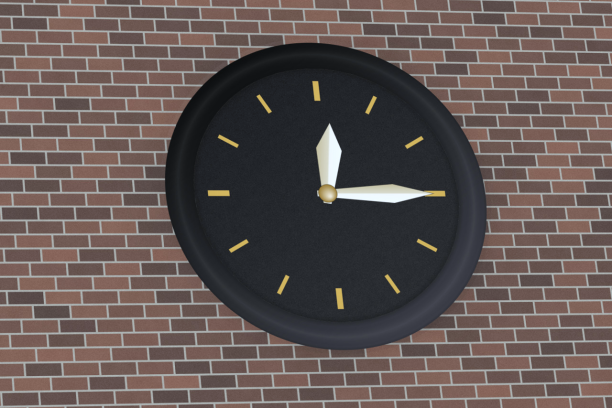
12:15
